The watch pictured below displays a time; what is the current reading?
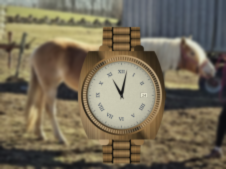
11:02
